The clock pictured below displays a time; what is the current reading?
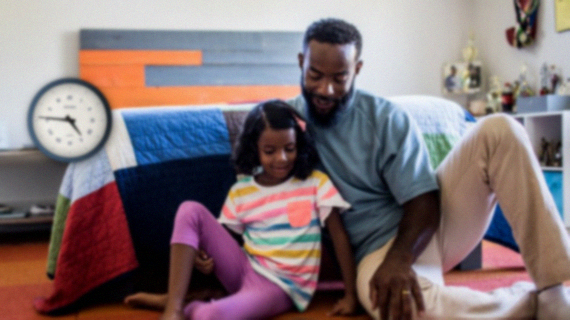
4:46
